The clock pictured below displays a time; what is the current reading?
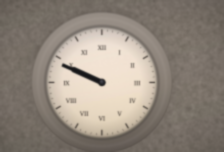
9:49
